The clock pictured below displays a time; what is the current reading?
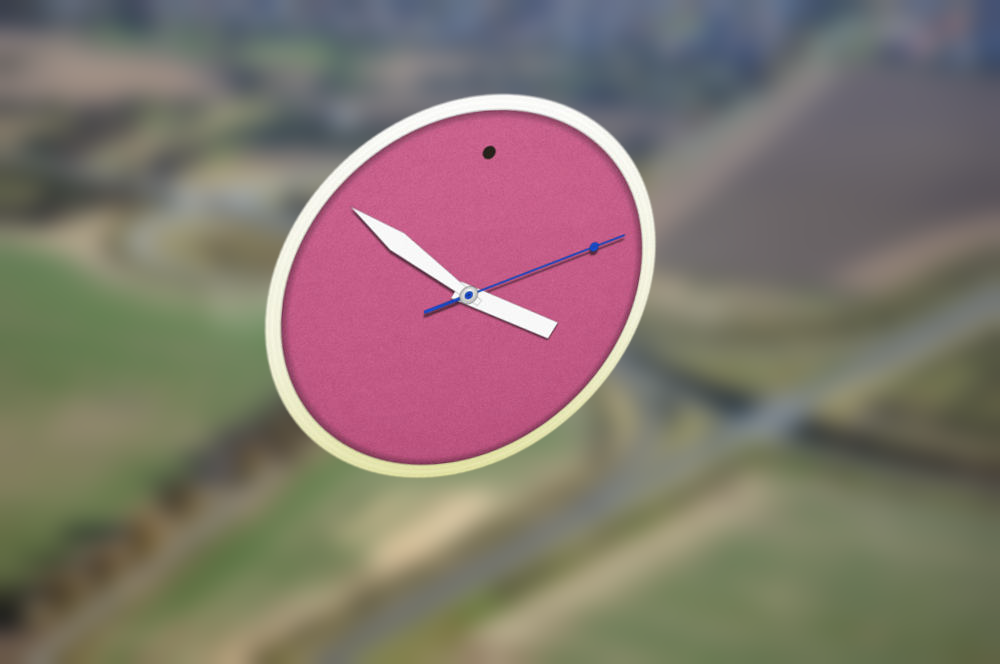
3:51:12
